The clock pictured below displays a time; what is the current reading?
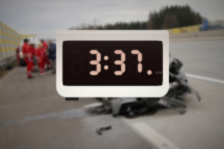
3:37
